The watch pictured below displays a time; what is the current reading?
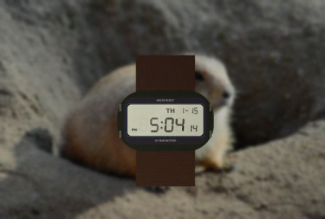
5:04:14
